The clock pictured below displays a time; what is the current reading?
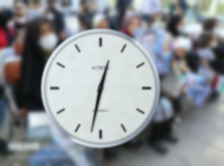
12:32
